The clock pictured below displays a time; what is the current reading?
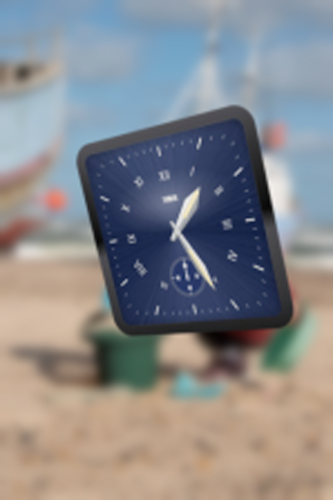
1:26
